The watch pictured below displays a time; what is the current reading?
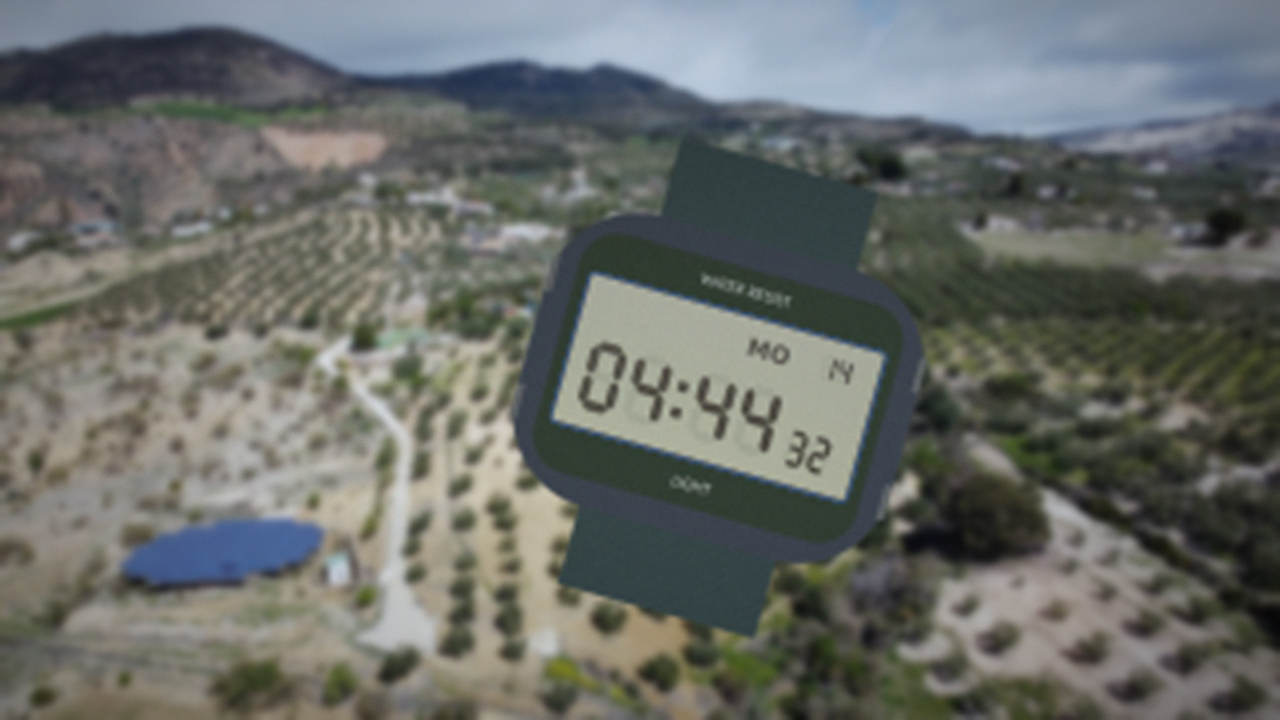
4:44:32
